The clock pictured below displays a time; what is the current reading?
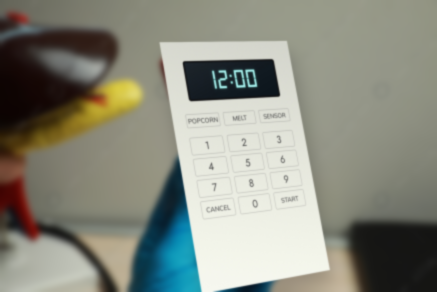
12:00
